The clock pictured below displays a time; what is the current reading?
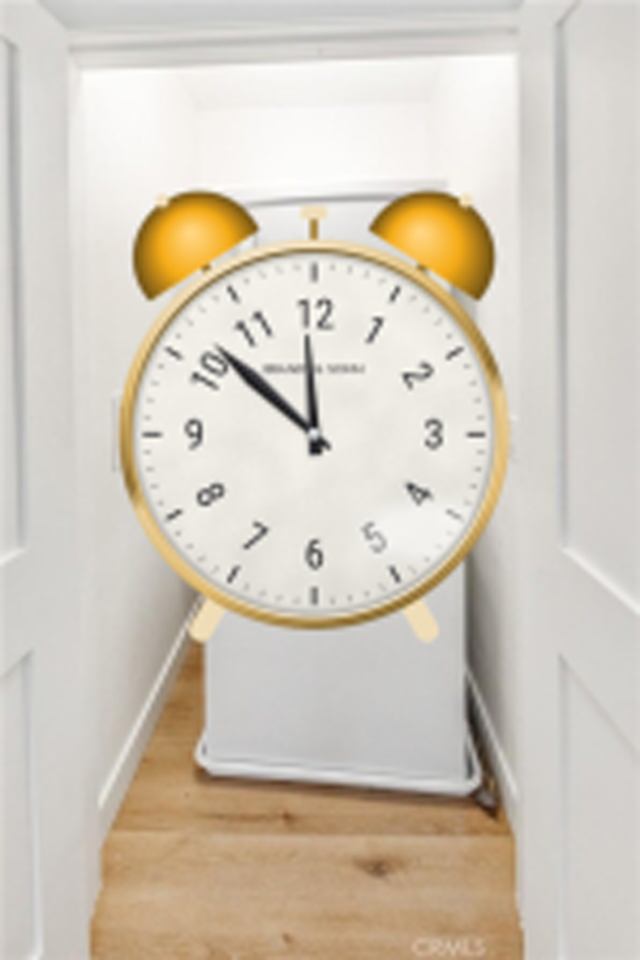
11:52
